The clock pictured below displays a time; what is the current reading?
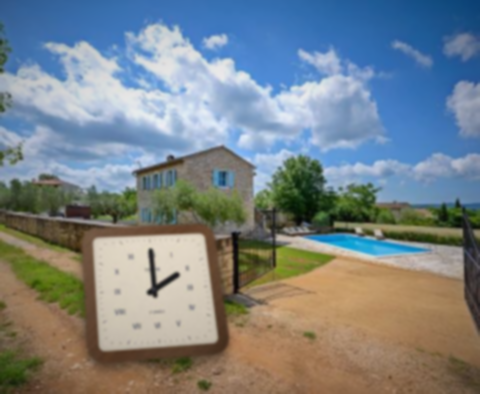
2:00
